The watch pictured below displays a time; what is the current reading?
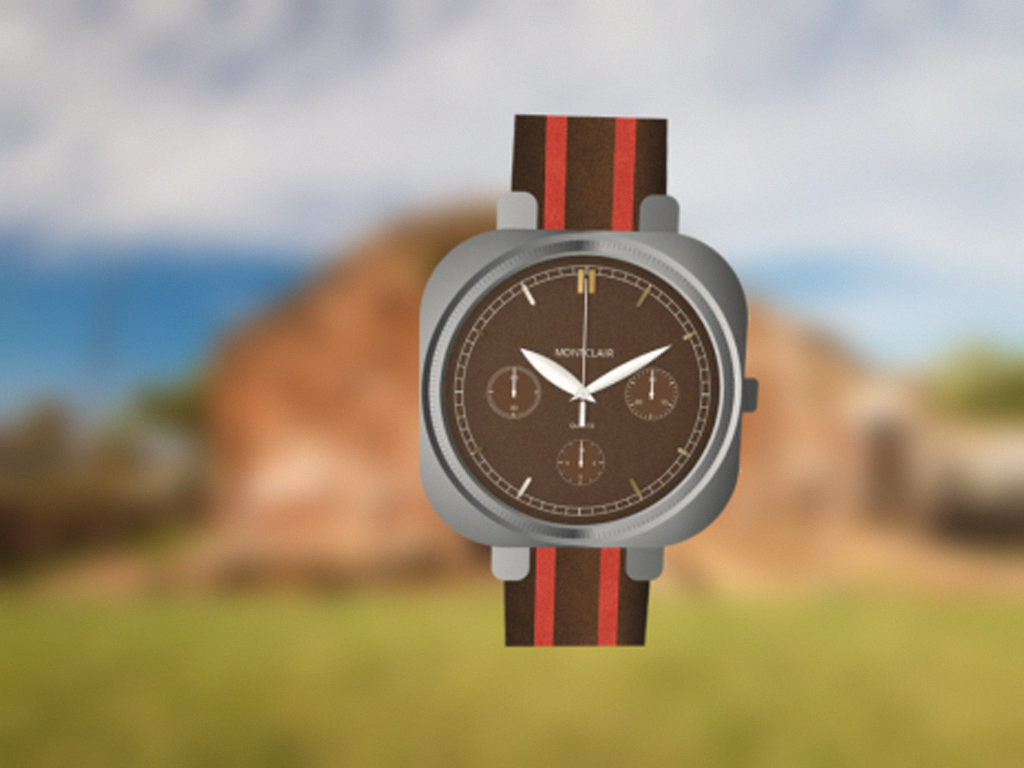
10:10
